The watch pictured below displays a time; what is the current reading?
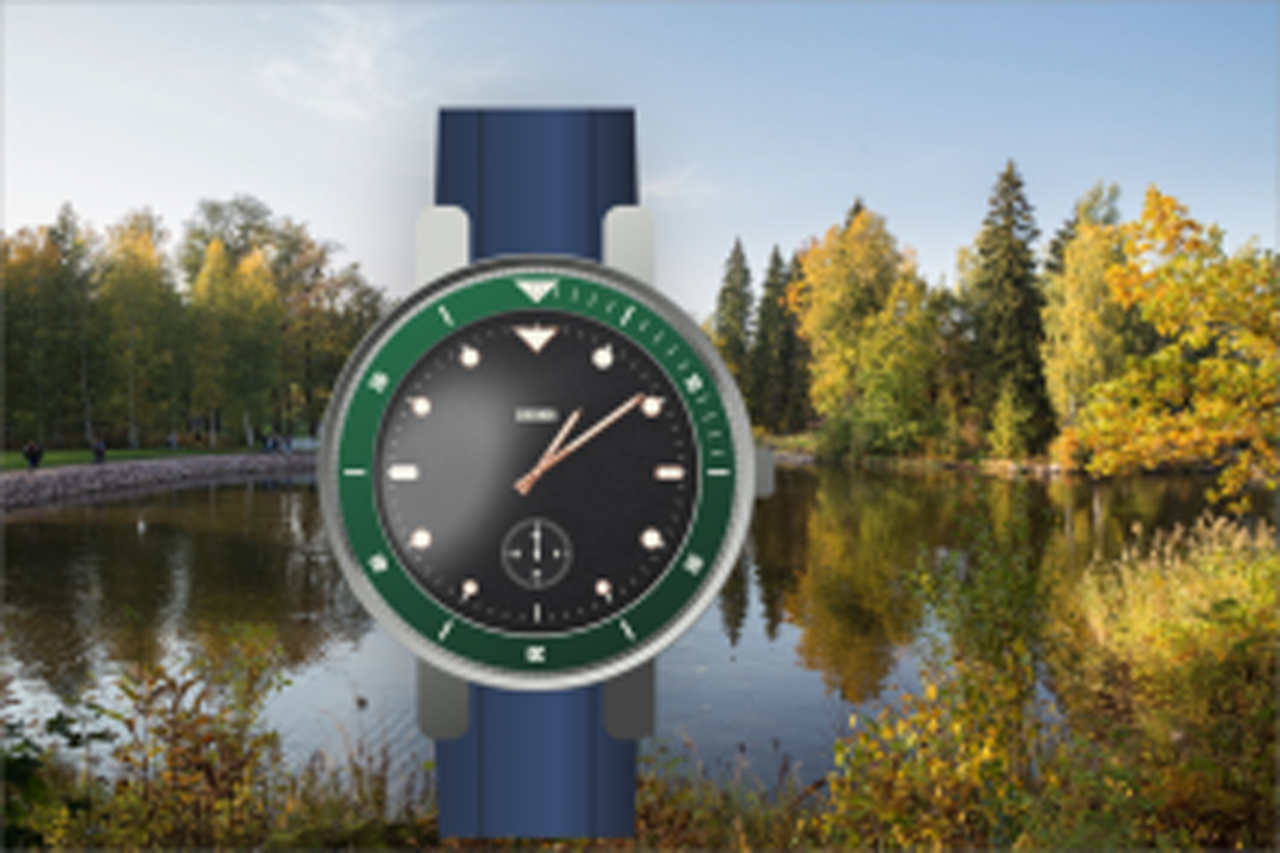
1:09
